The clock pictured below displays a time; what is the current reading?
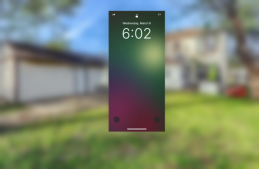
6:02
